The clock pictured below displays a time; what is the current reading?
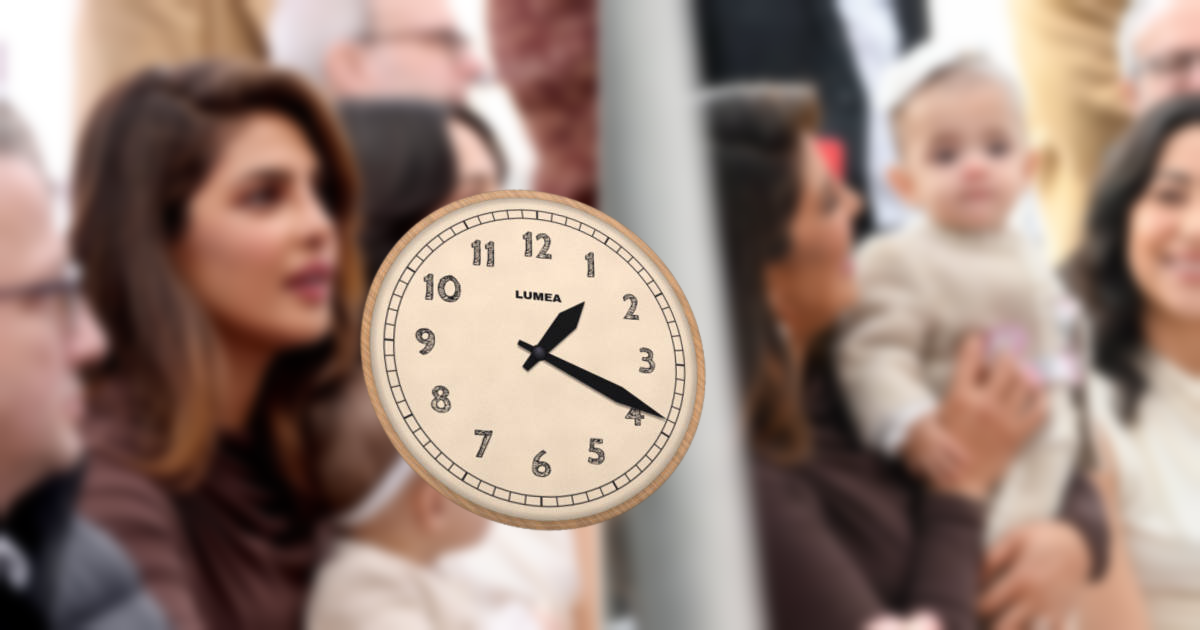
1:19
